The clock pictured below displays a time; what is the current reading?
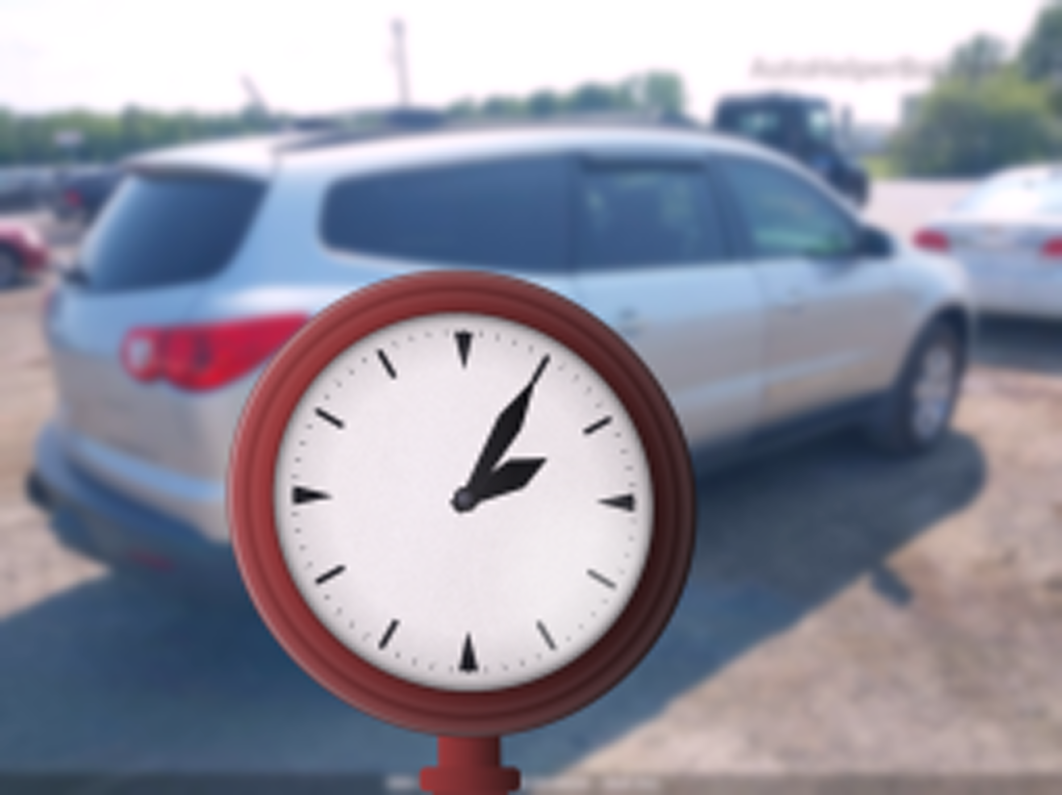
2:05
